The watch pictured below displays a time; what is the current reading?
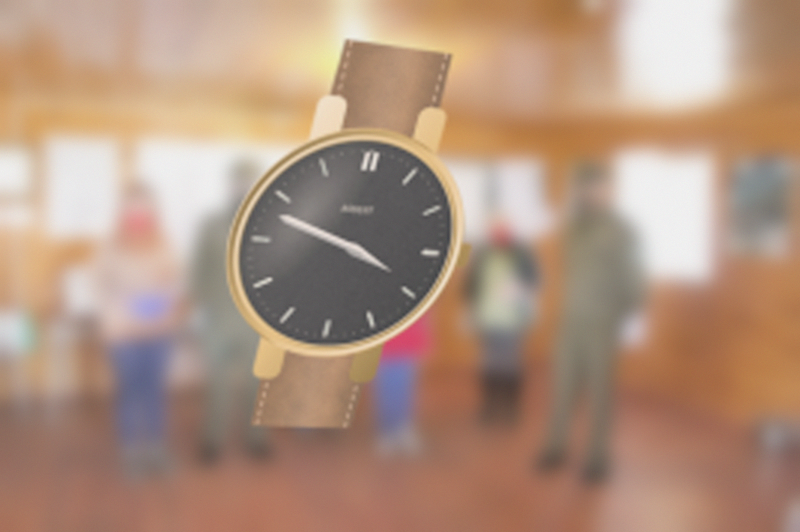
3:48
